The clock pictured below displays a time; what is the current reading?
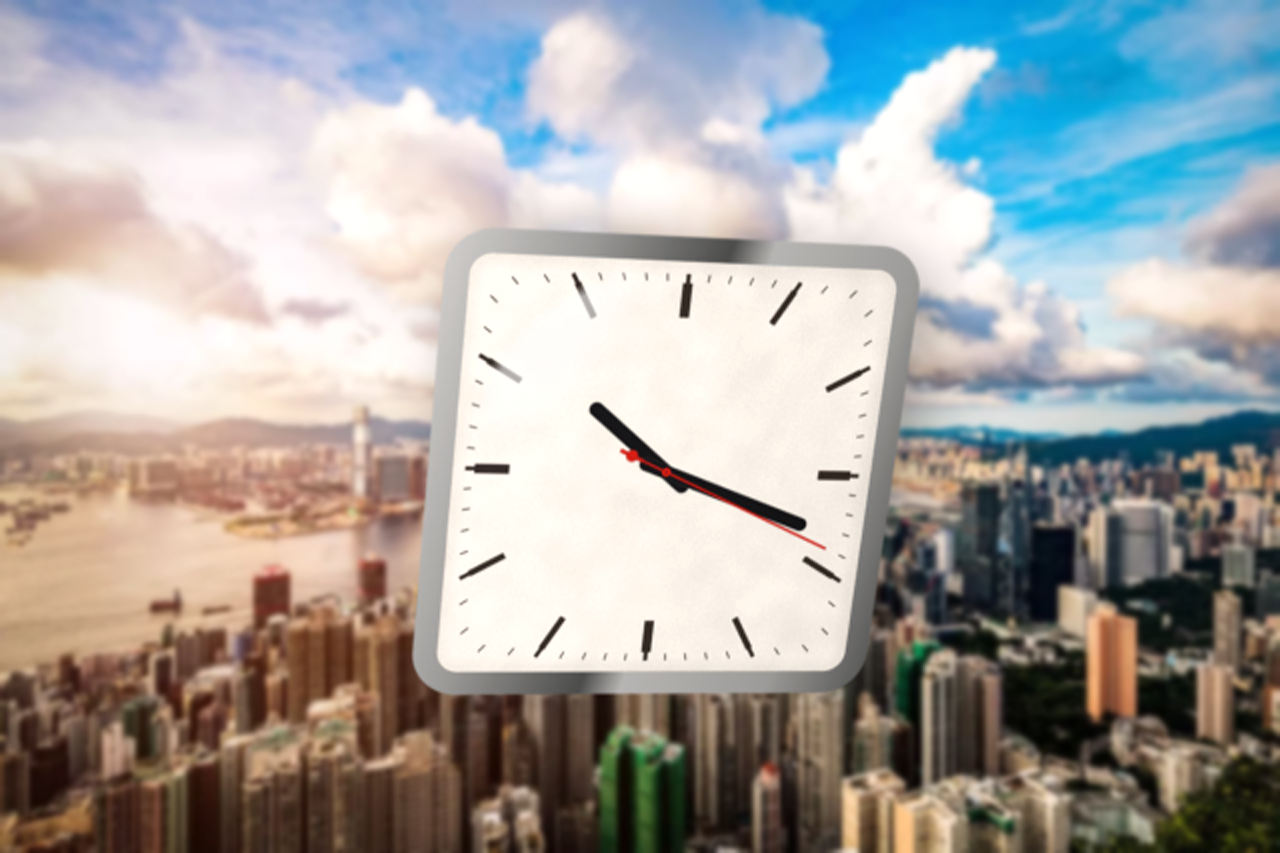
10:18:19
